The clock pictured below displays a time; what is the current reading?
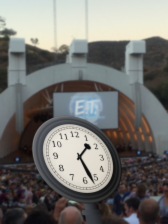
1:27
